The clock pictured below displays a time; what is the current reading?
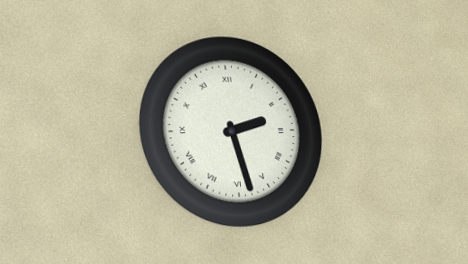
2:28
